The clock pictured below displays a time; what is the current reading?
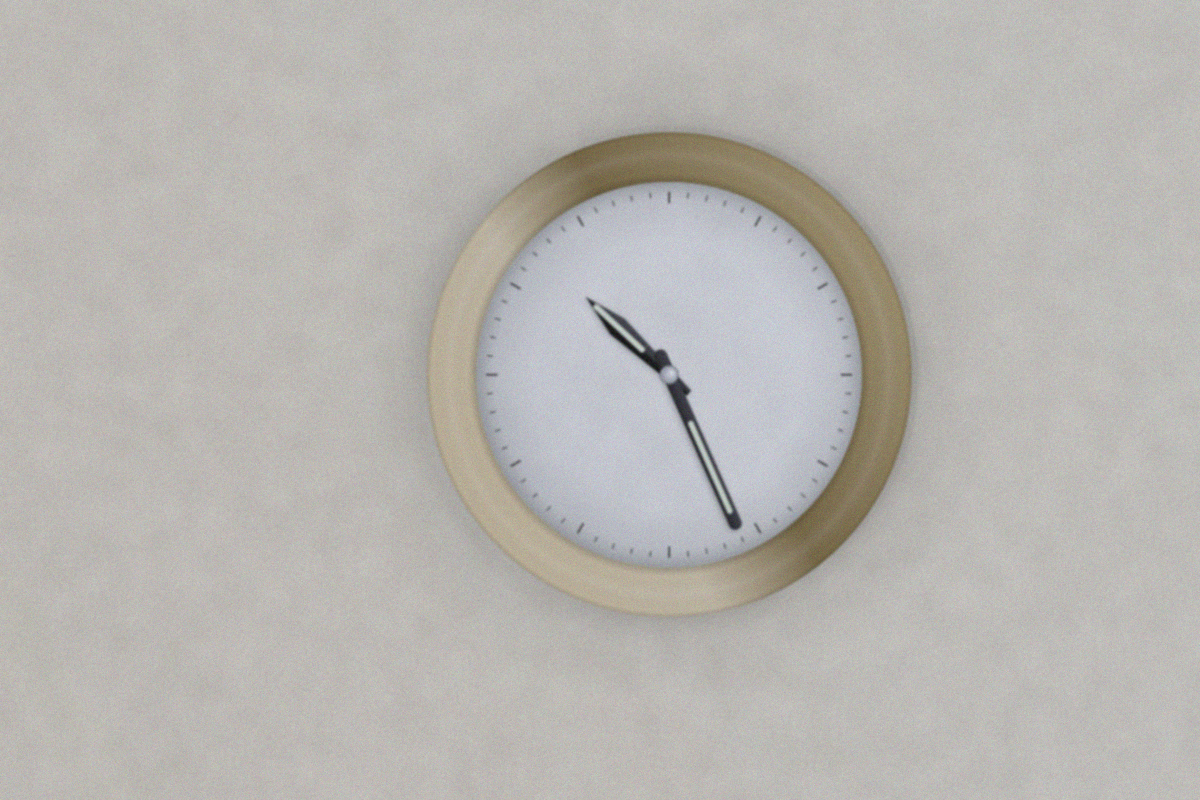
10:26
